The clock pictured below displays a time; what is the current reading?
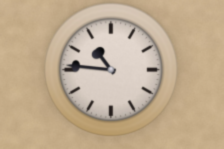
10:46
